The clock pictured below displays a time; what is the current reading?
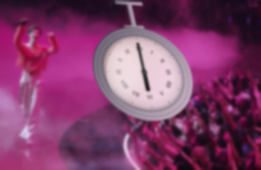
6:00
